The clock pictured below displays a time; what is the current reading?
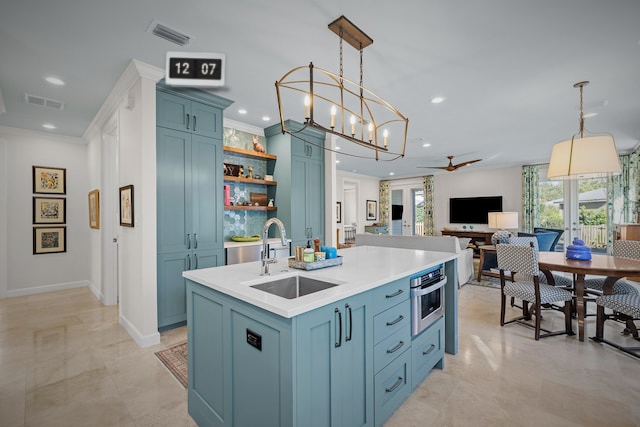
12:07
